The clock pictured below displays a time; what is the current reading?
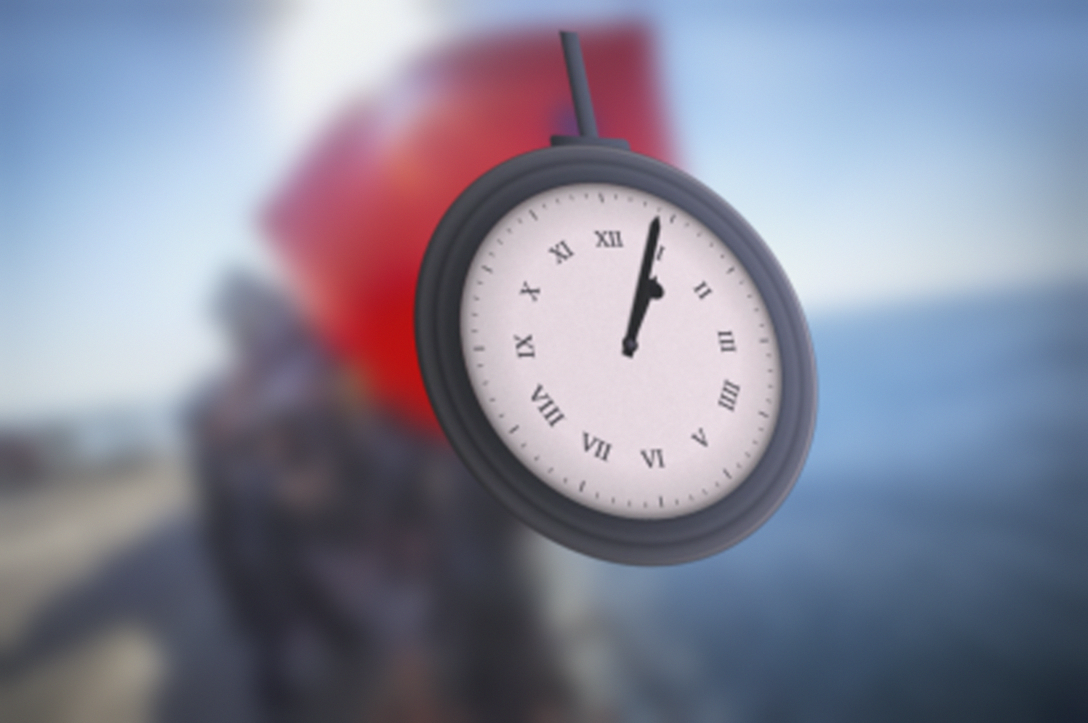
1:04
